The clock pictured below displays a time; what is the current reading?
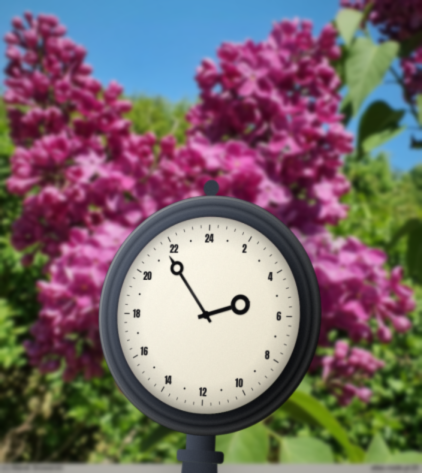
4:54
